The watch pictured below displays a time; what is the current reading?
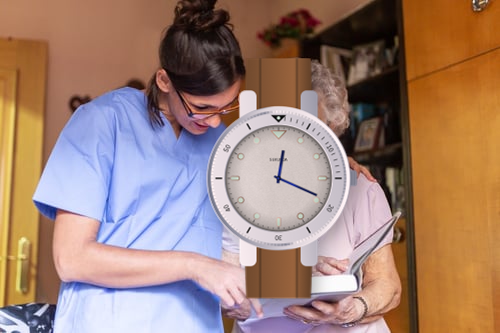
12:19
